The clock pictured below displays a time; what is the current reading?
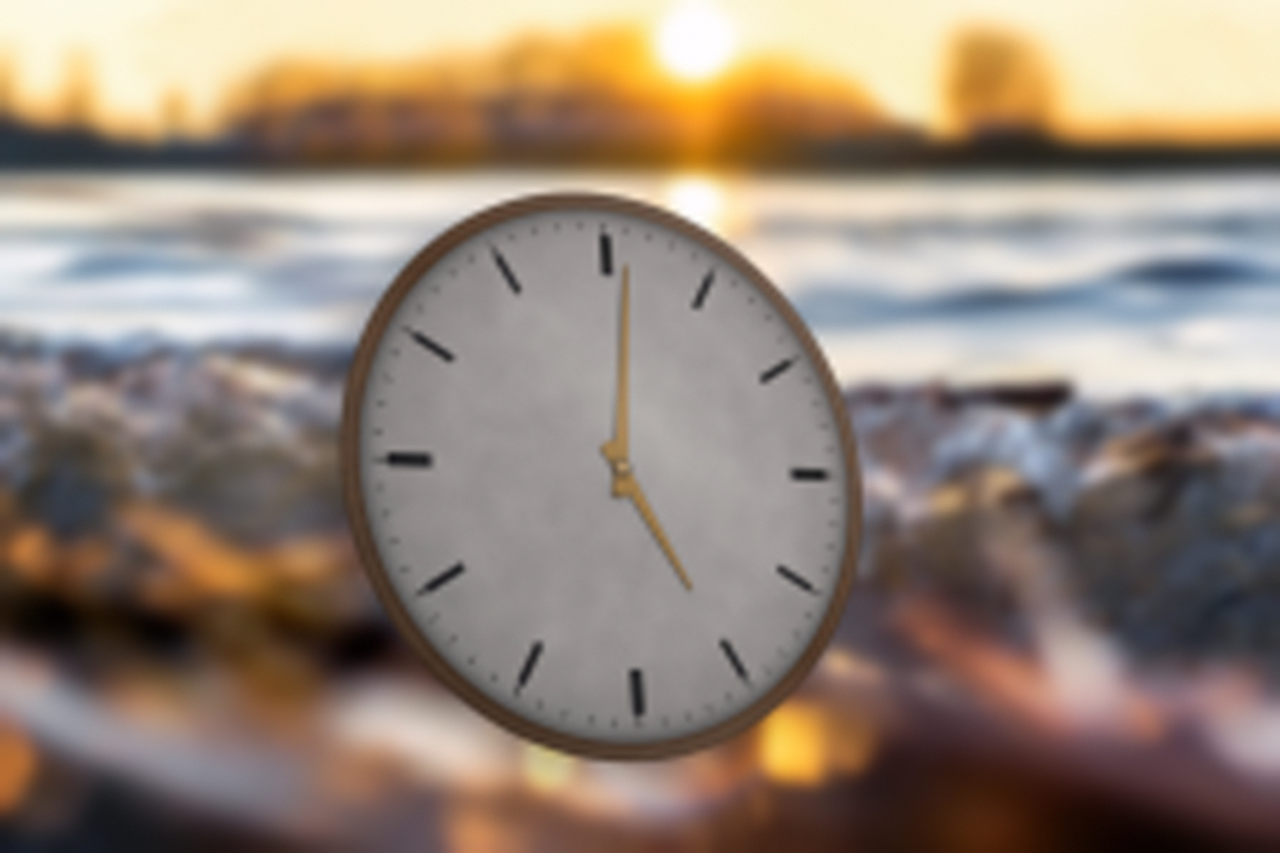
5:01
